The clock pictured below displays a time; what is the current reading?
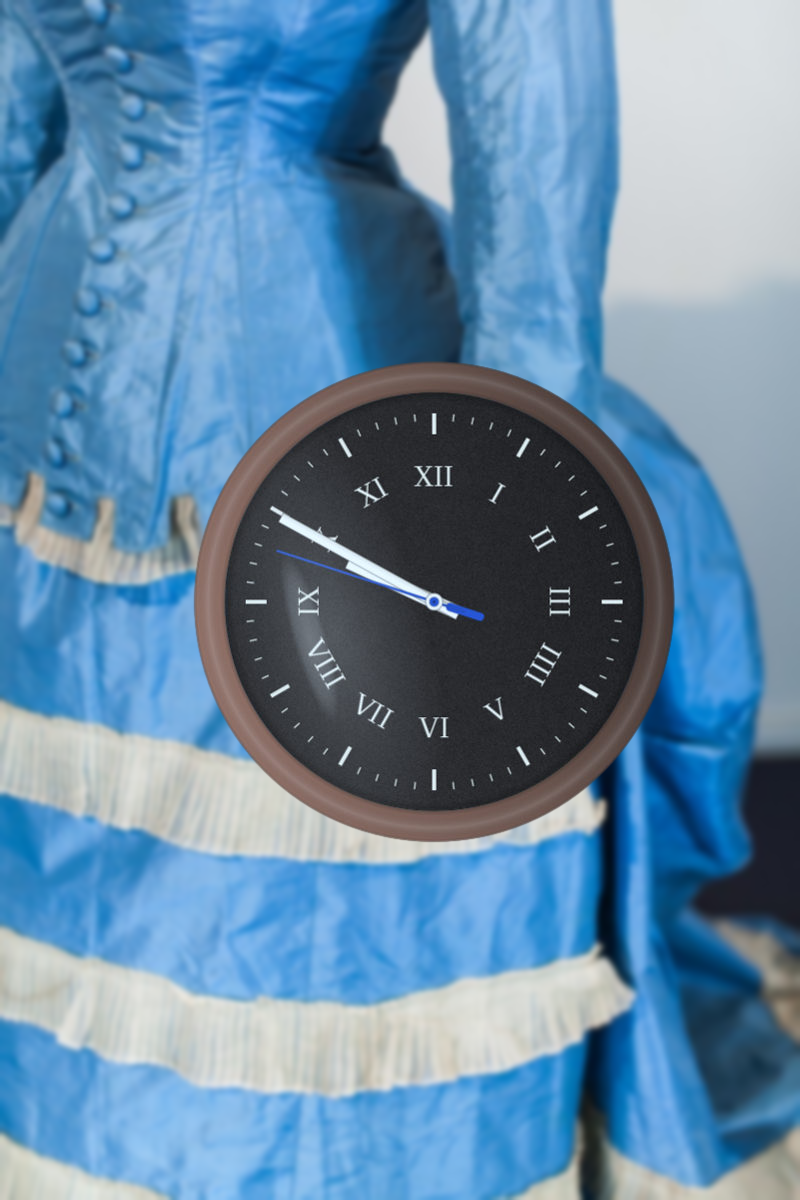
9:49:48
